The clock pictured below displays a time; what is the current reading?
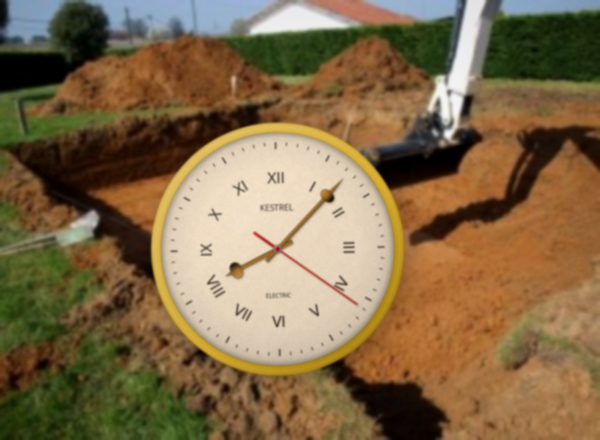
8:07:21
